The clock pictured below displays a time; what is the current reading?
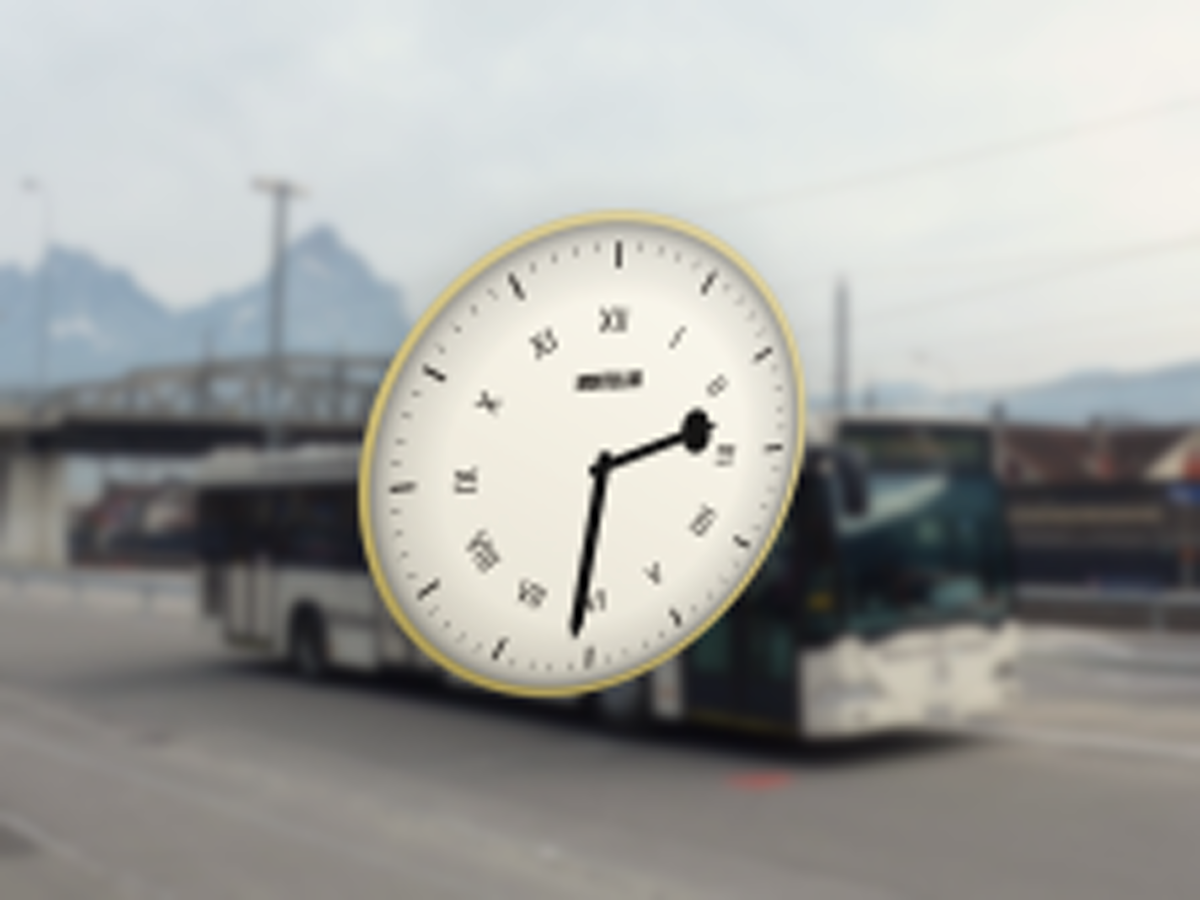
2:31
